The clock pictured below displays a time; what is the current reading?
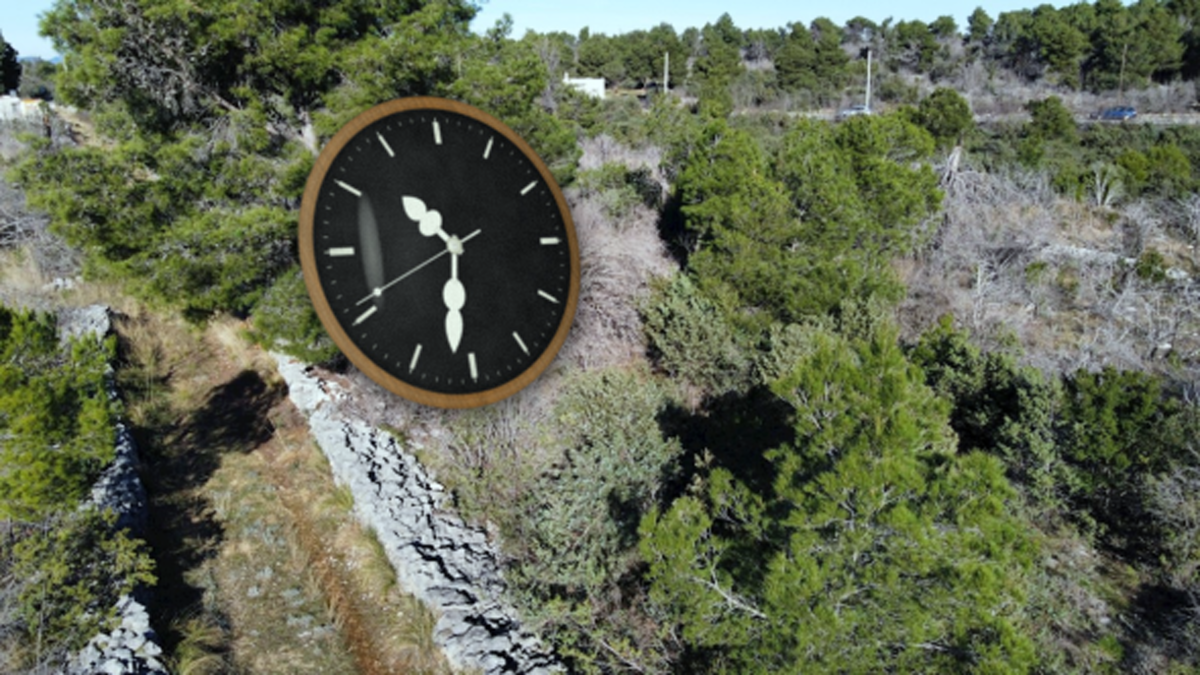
10:31:41
